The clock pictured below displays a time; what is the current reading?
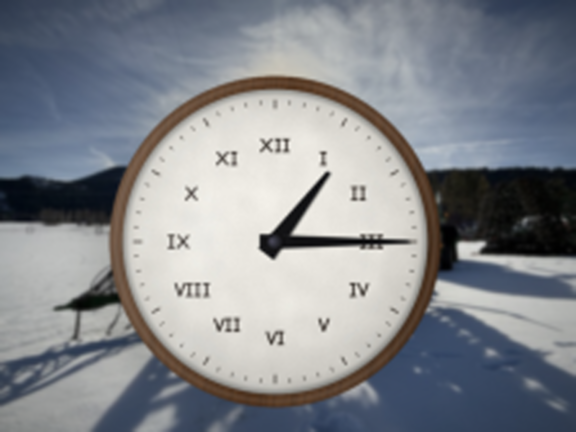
1:15
